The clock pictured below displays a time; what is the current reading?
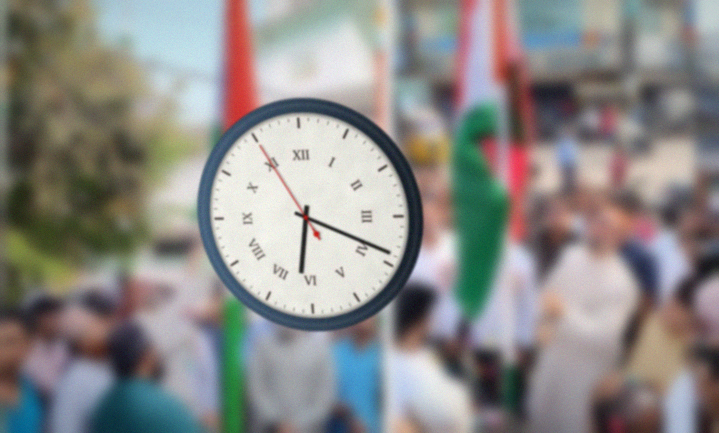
6:18:55
